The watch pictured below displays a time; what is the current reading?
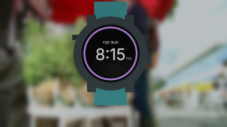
8:15
